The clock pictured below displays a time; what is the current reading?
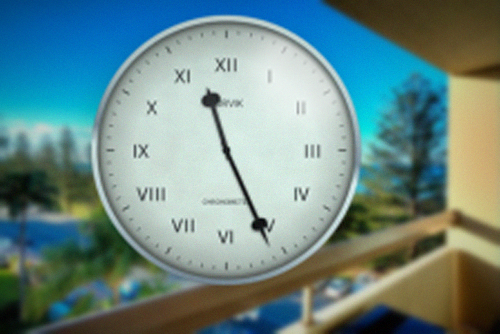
11:26
